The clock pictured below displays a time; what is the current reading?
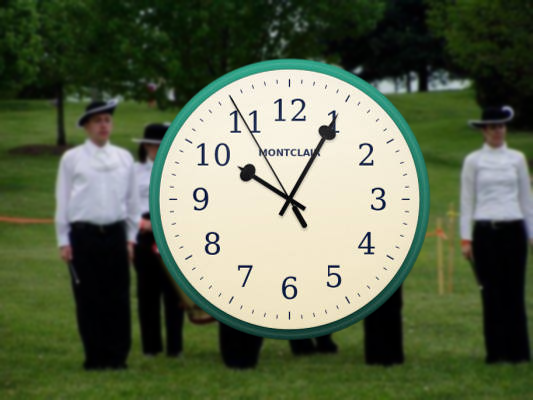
10:04:55
